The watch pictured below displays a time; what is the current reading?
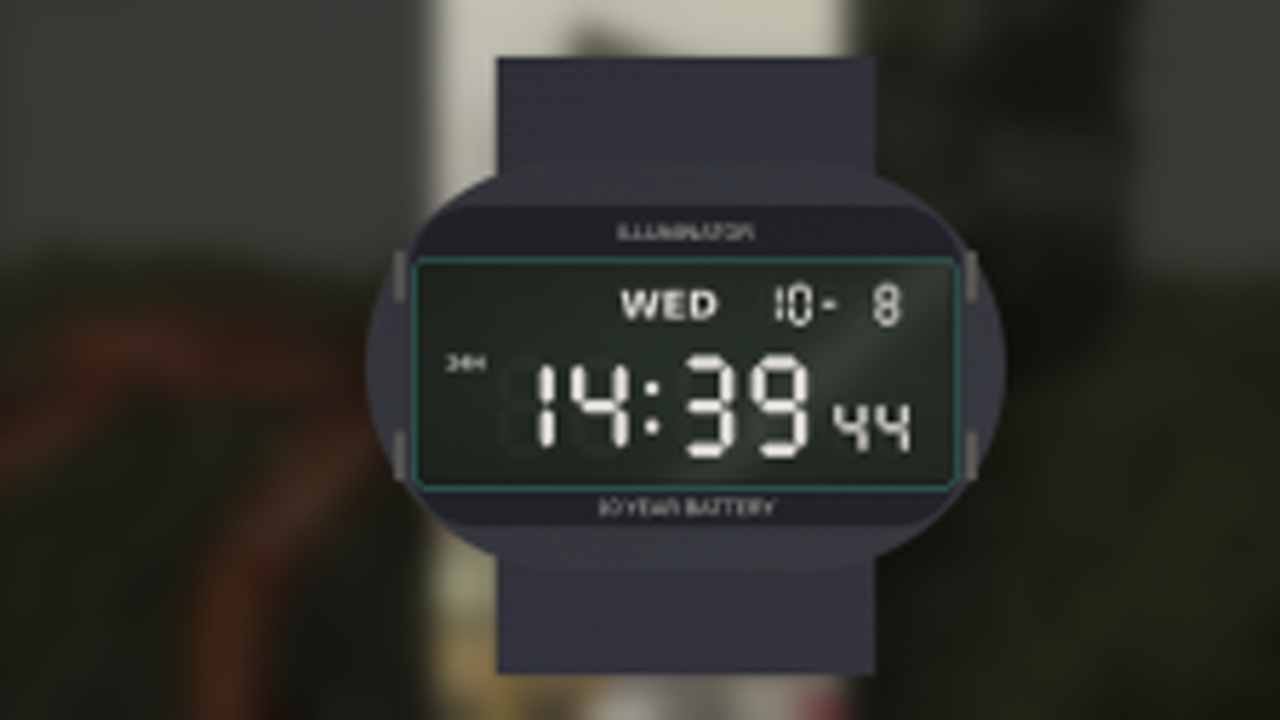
14:39:44
